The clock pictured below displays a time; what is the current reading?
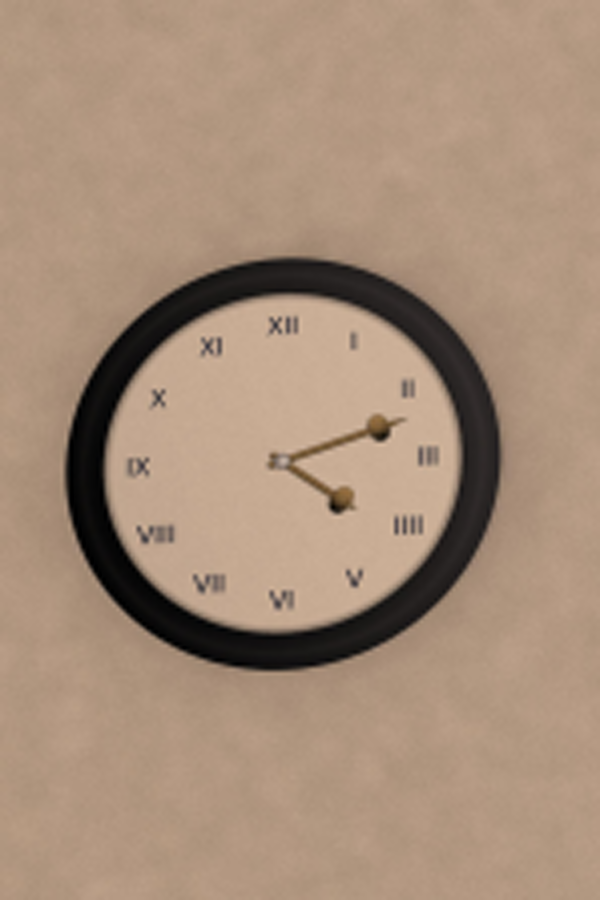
4:12
